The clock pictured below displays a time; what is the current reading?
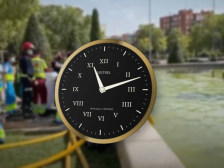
11:12
